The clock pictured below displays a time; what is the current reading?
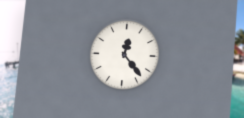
12:23
